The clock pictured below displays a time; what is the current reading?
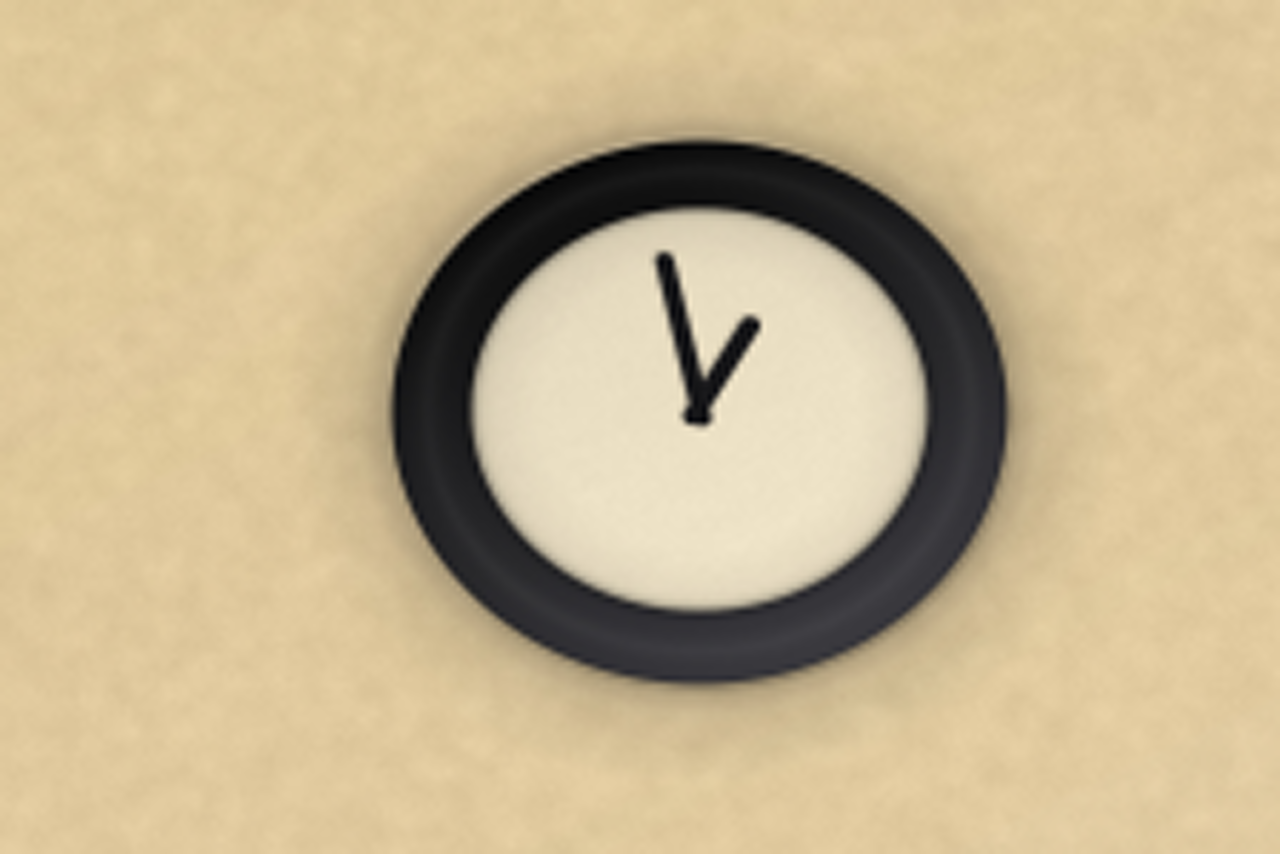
12:58
